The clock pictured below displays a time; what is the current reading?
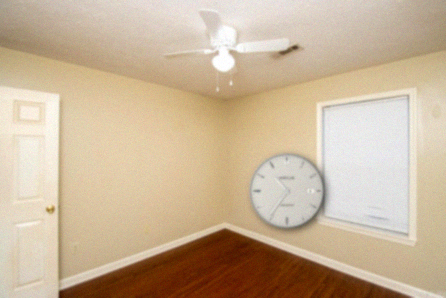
10:36
